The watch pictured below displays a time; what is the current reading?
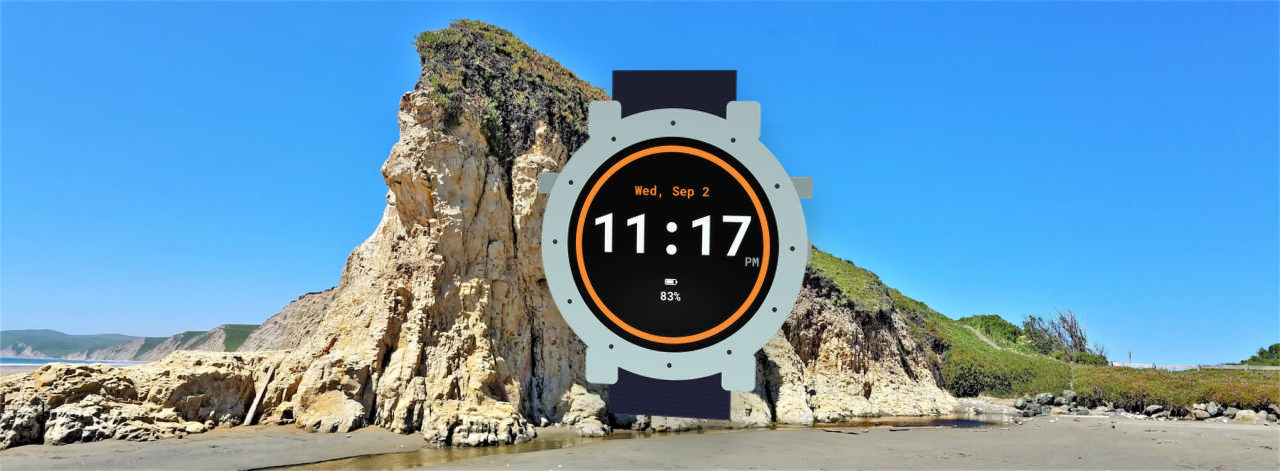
11:17
